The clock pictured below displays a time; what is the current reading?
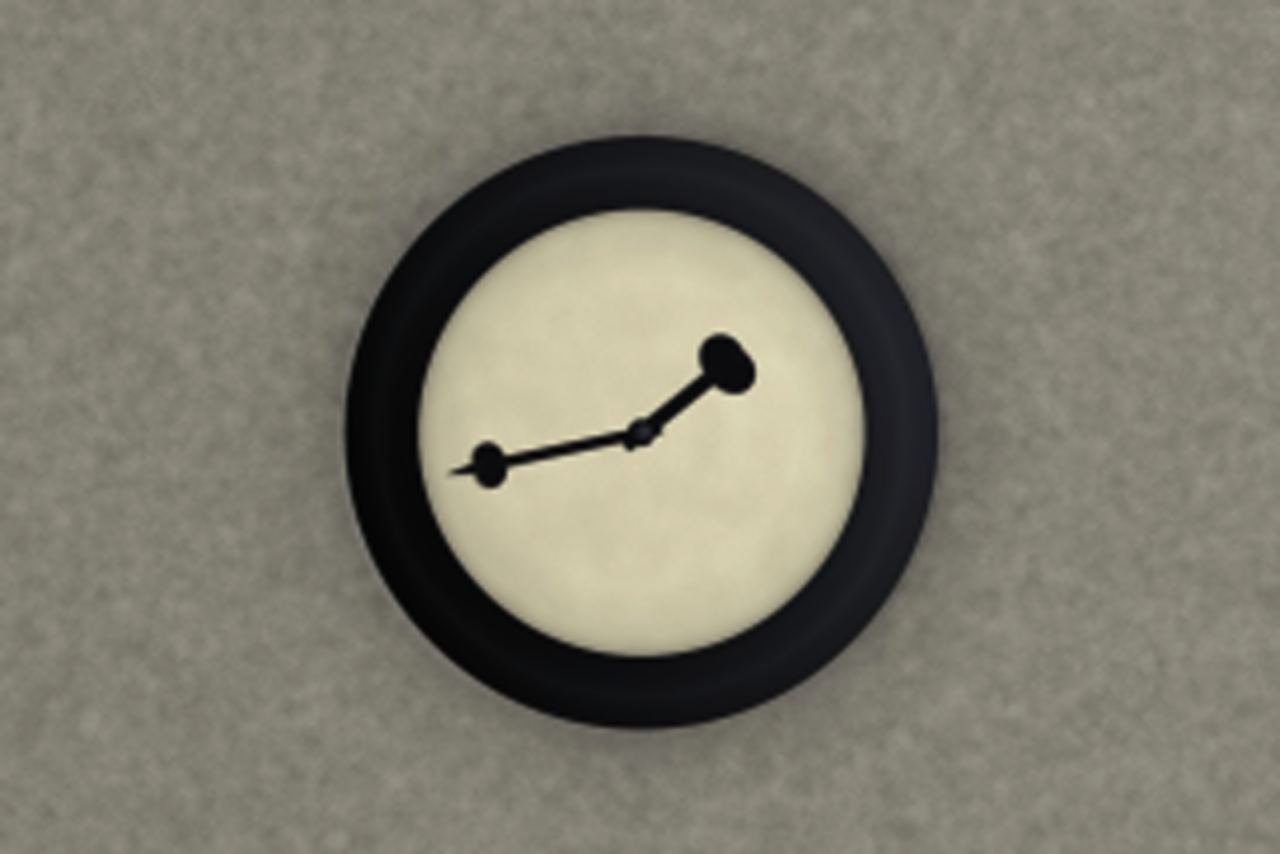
1:43
